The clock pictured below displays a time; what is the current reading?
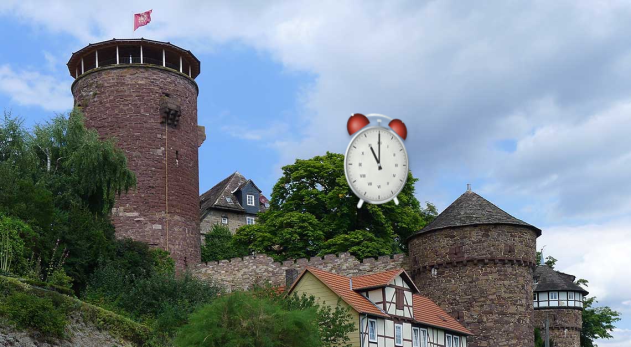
11:00
